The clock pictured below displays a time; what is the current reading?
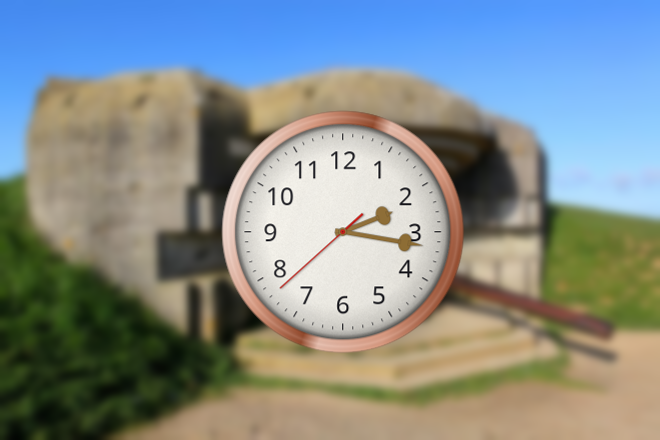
2:16:38
